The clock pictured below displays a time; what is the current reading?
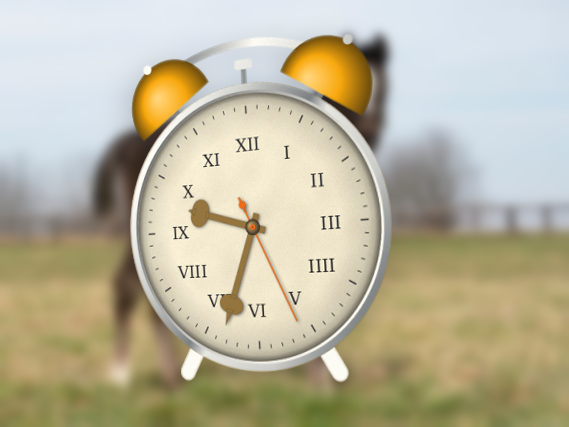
9:33:26
